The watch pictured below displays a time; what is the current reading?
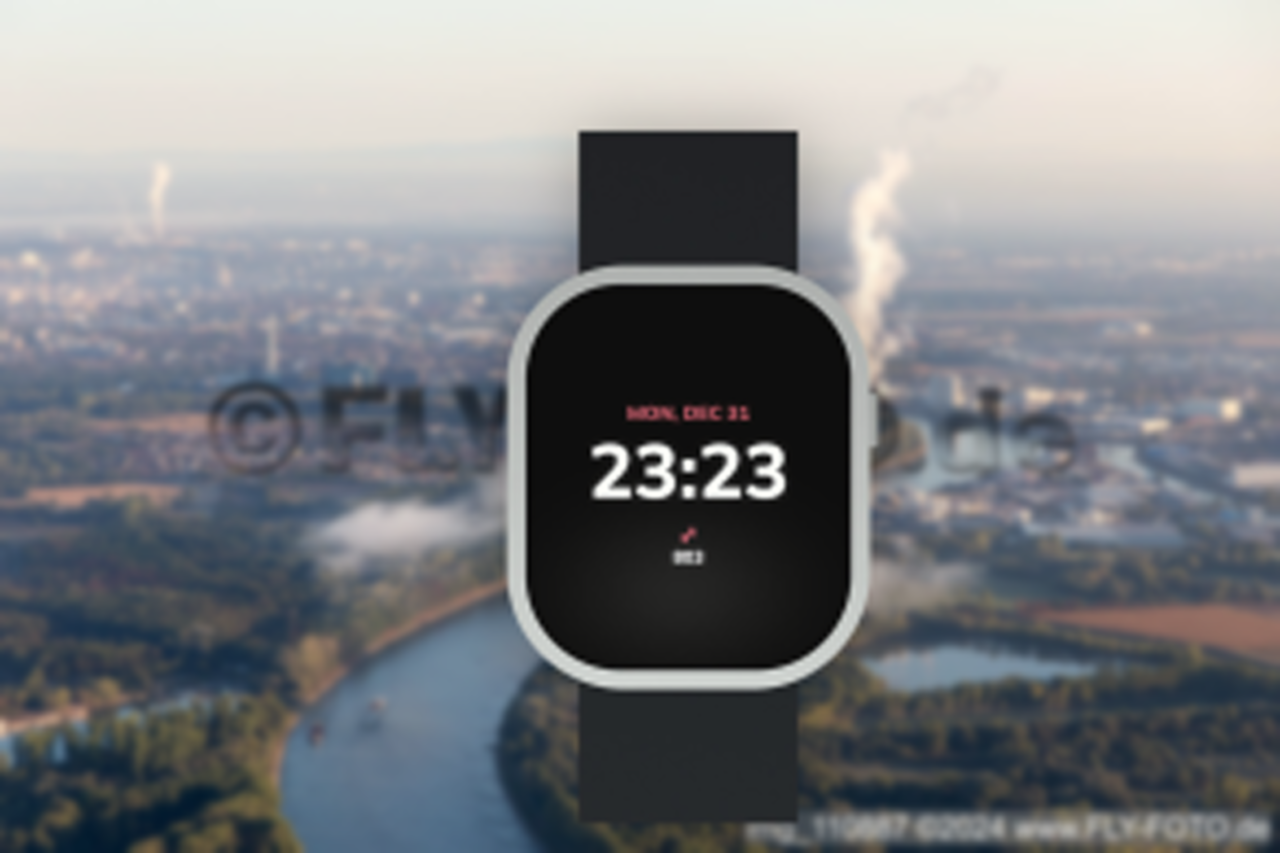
23:23
